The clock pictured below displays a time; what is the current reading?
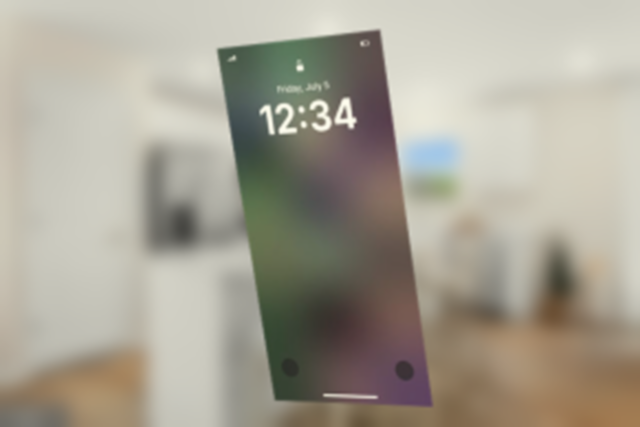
12:34
